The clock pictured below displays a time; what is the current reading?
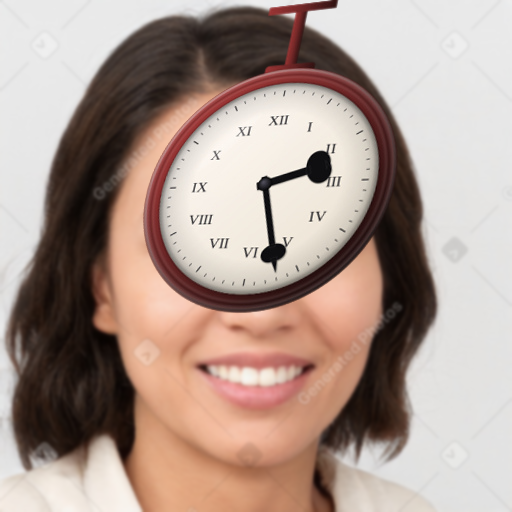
2:27
